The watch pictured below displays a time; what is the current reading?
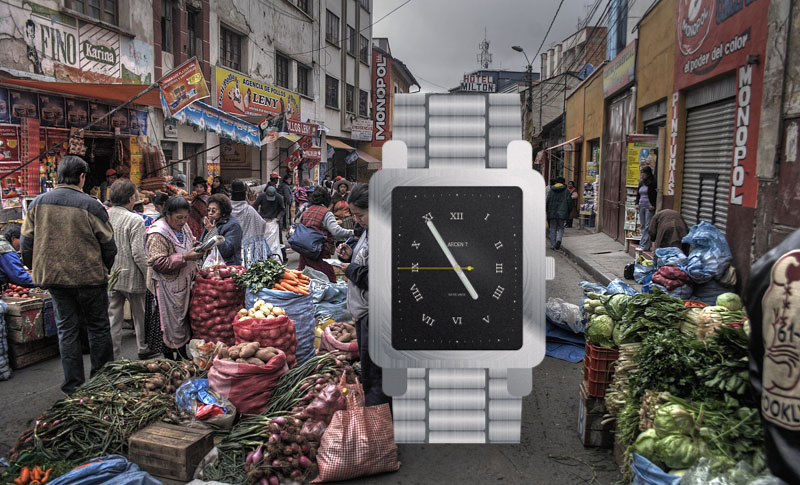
4:54:45
